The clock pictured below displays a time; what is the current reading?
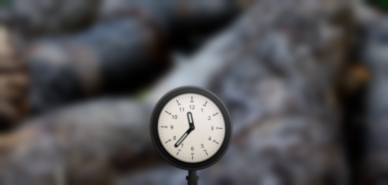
11:37
